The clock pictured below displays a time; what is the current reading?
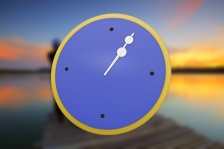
1:05
